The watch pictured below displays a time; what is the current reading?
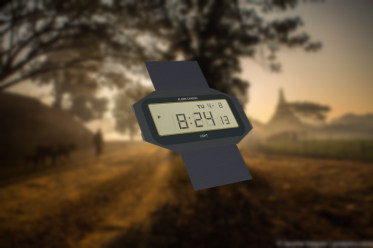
8:24:13
